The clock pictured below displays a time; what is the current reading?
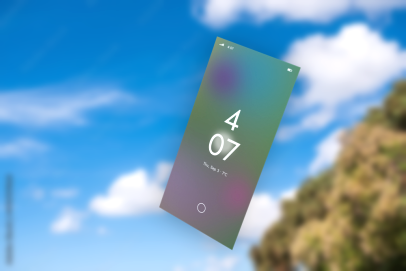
4:07
